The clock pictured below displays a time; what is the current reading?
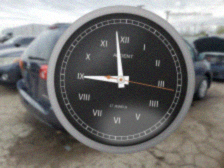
8:58:16
